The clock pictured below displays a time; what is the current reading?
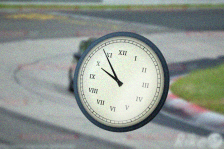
9:54
